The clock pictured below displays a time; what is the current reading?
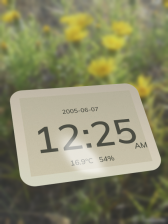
12:25
